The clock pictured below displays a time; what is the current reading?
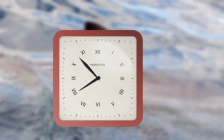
7:53
